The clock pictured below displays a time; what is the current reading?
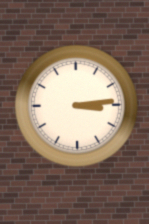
3:14
